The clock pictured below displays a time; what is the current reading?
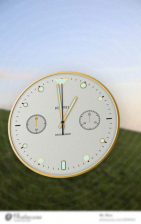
12:59
